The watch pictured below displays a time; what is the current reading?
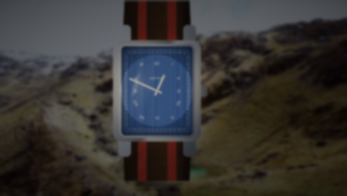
12:49
